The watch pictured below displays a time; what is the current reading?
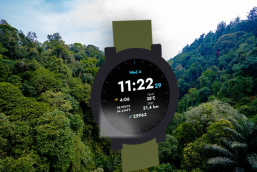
11:22
